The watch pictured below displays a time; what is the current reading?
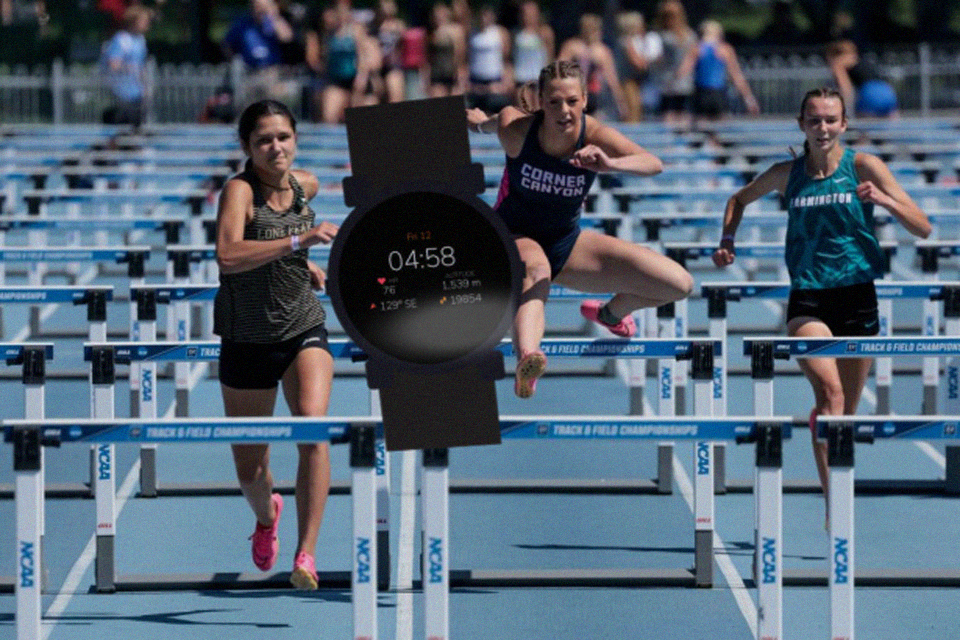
4:58
